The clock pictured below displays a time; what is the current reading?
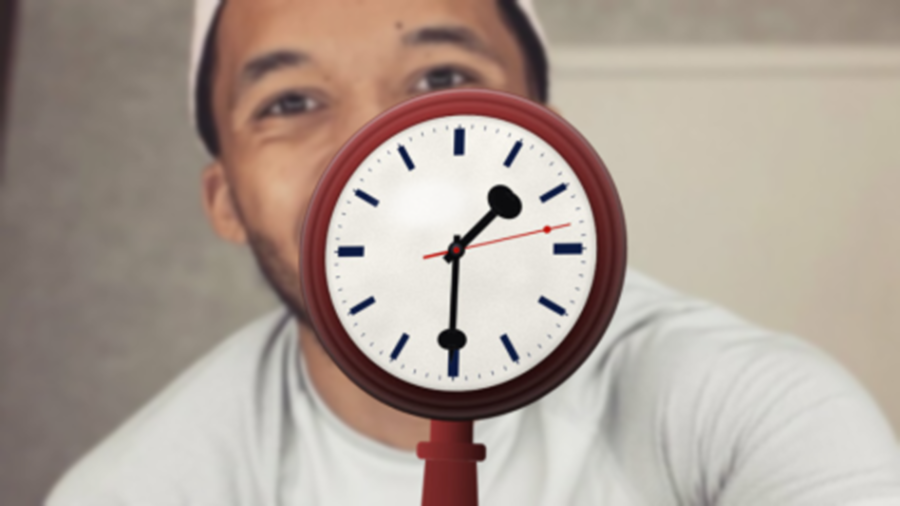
1:30:13
